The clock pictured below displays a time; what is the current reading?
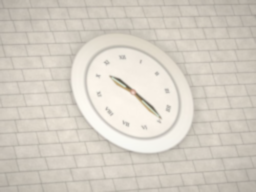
10:24
